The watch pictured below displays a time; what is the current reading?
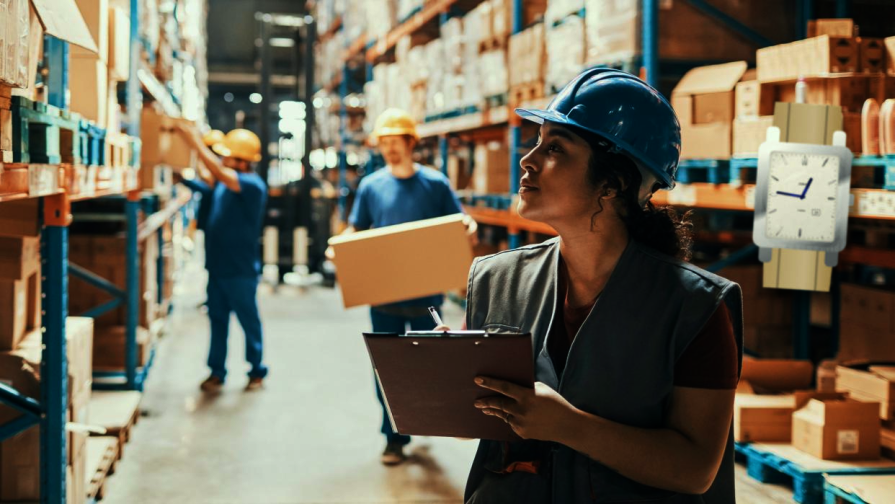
12:46
